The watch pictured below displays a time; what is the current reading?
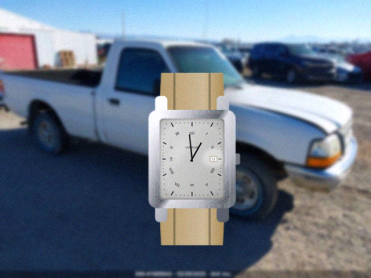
12:59
